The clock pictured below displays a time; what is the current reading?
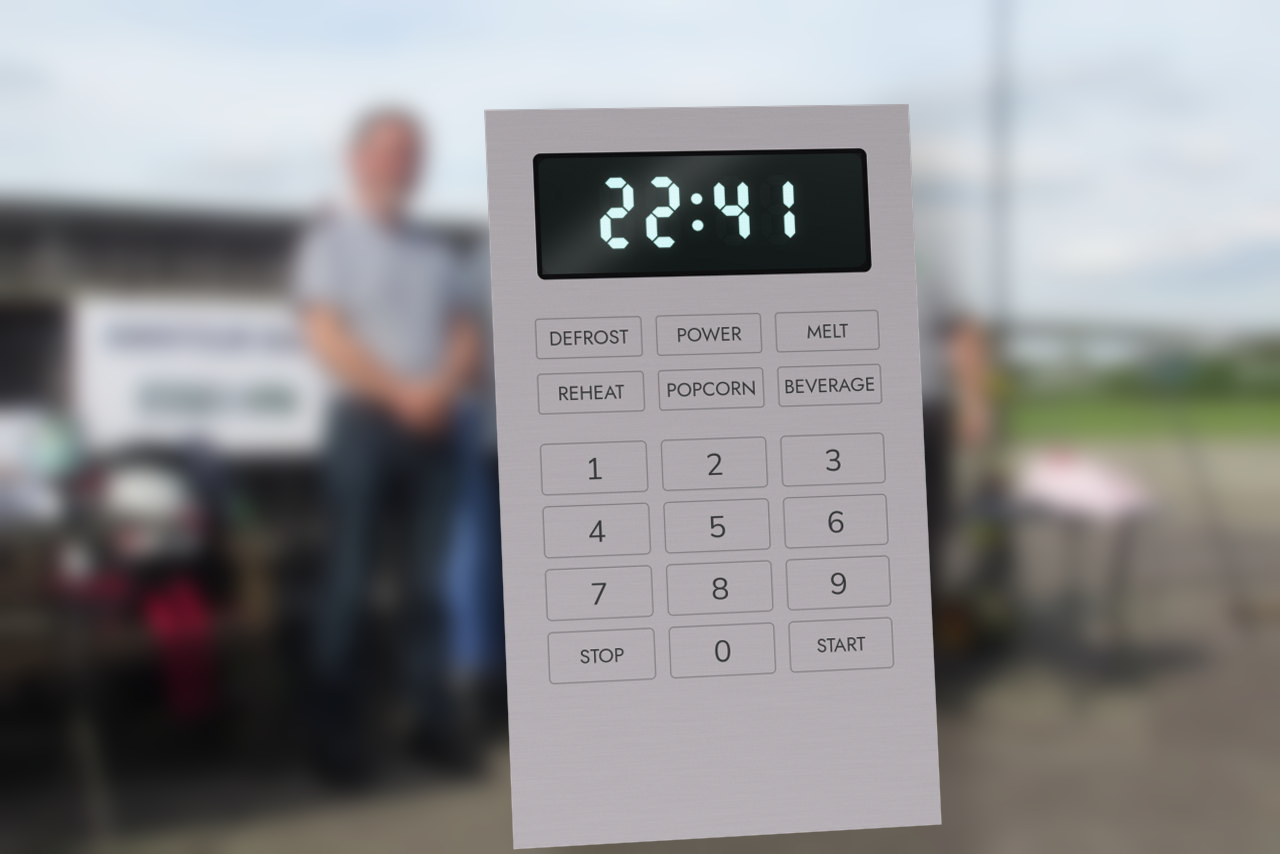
22:41
